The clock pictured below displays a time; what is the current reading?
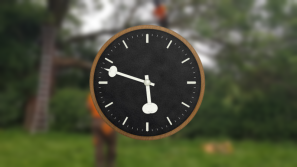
5:48
